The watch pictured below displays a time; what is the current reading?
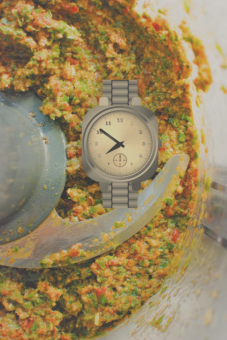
7:51
